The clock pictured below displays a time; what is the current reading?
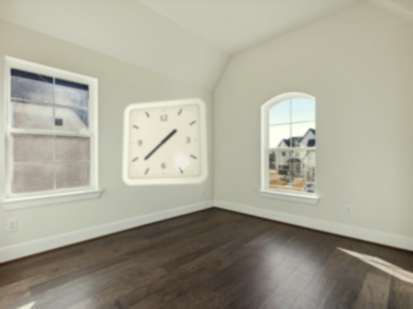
1:38
